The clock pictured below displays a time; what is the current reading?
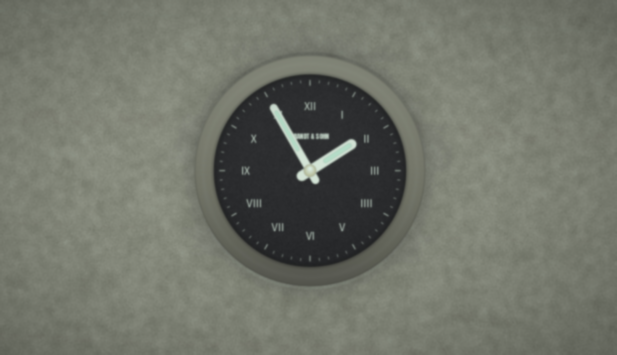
1:55
